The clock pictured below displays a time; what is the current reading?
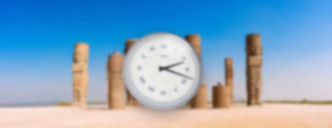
2:18
